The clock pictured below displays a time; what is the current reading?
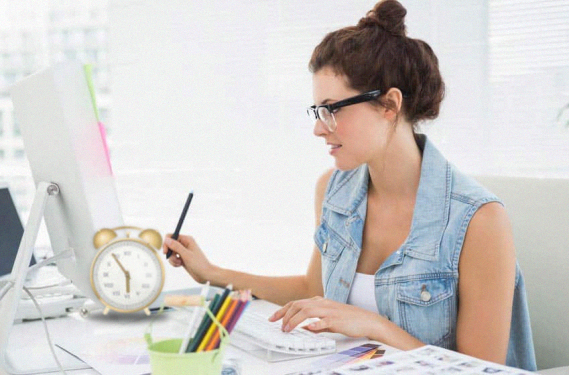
5:54
